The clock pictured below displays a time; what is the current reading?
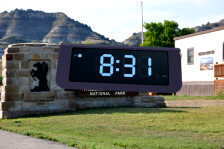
8:31
